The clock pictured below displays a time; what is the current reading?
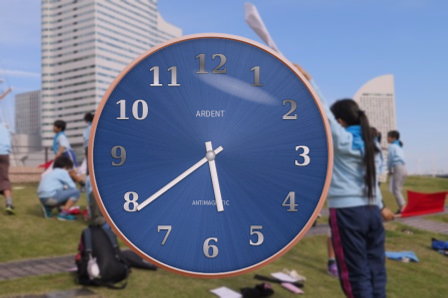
5:39
